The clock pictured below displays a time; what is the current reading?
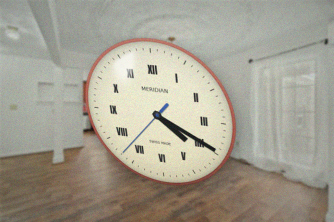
4:19:37
